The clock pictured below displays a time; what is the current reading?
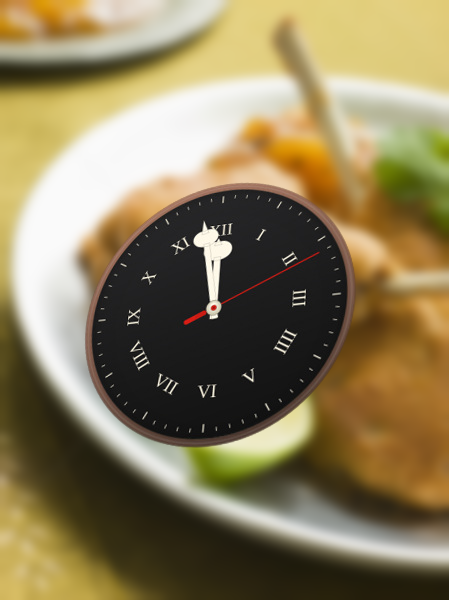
11:58:11
